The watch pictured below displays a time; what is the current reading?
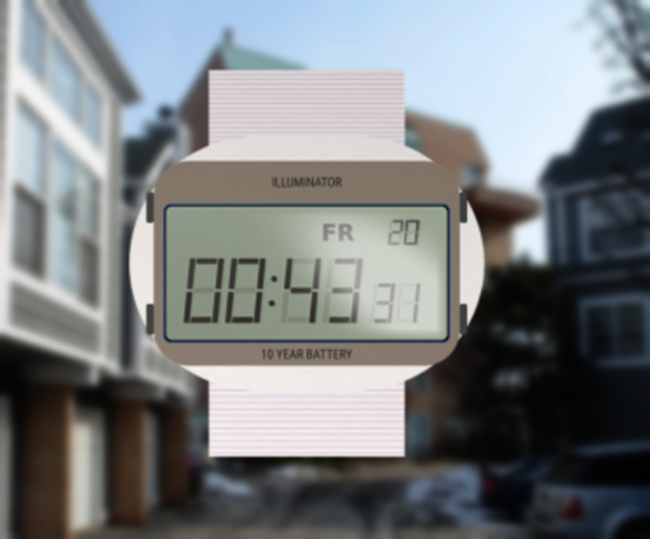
0:43:31
